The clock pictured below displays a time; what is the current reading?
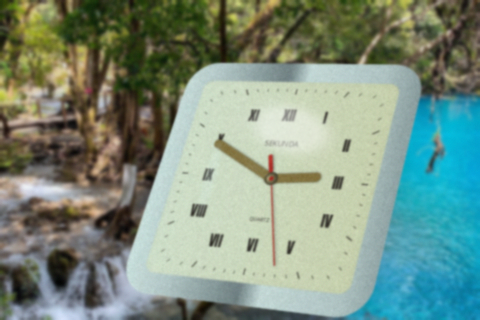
2:49:27
